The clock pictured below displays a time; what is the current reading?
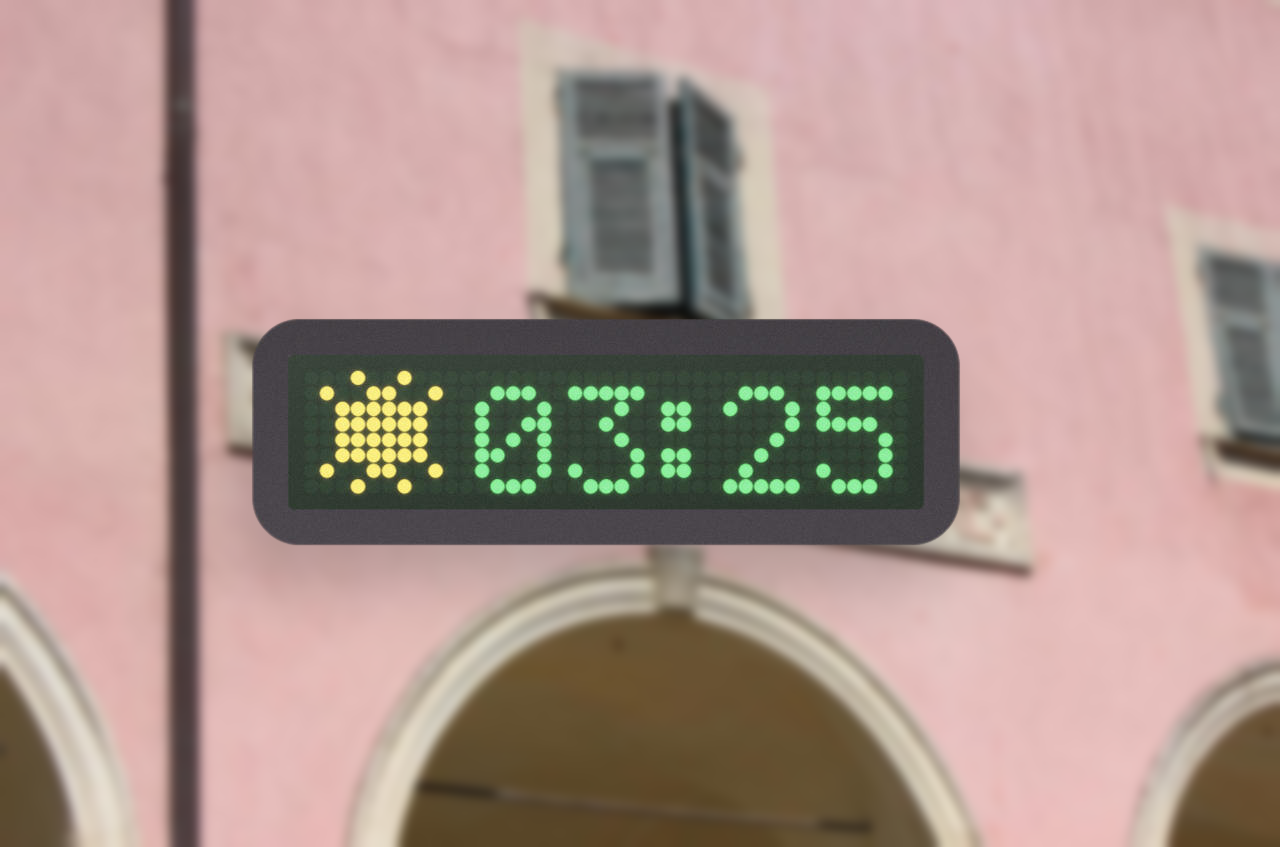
3:25
